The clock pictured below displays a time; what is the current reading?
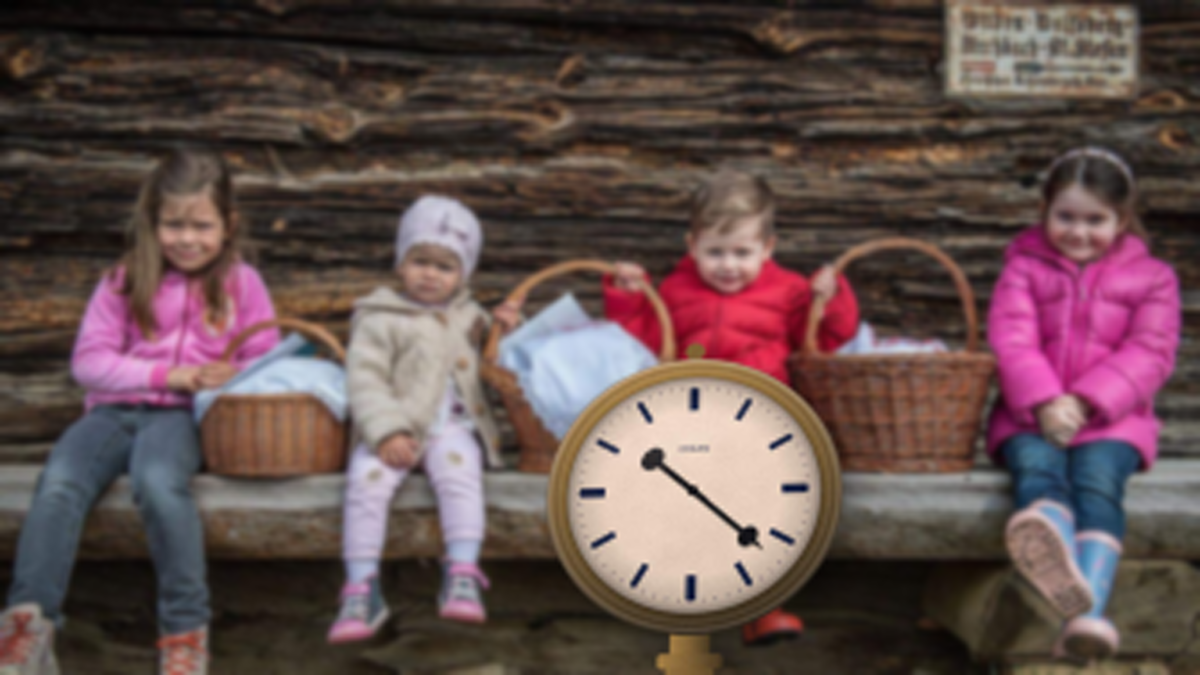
10:22
